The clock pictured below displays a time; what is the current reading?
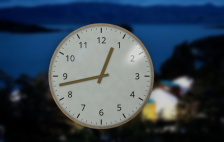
12:43
